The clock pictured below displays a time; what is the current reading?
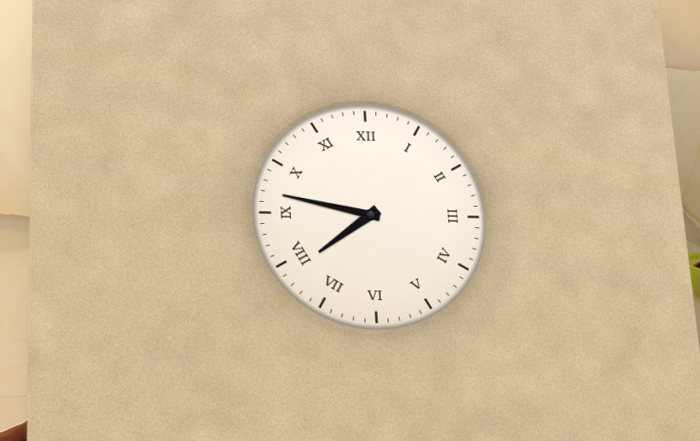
7:47
